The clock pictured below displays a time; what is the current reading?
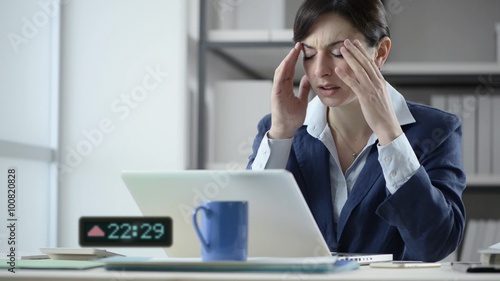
22:29
